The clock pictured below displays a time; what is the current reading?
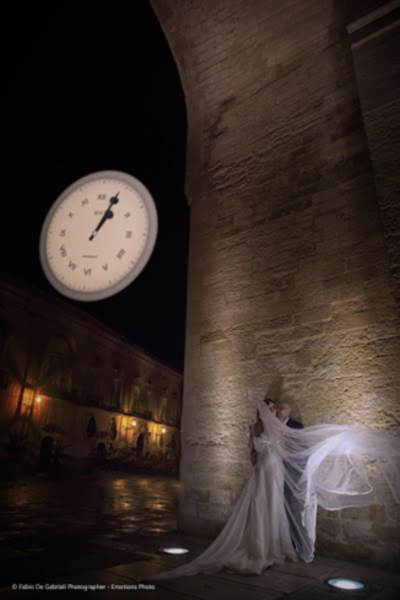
1:04
